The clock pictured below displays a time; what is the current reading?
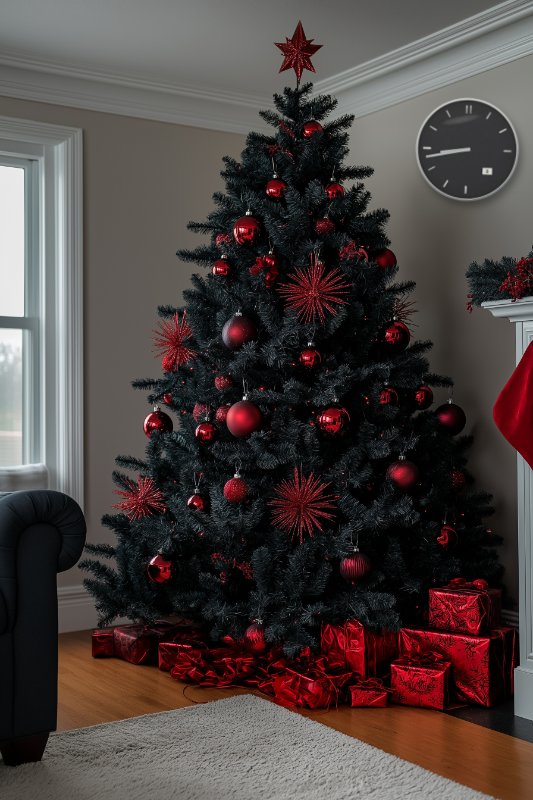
8:43
